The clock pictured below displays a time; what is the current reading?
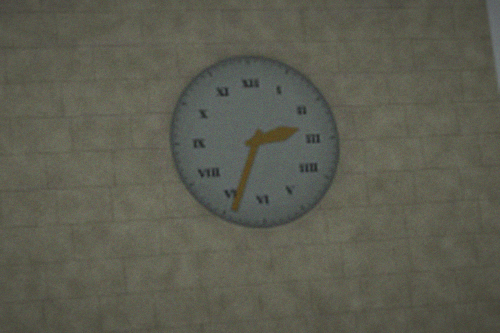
2:34
